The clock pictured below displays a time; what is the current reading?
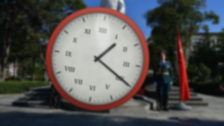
1:20
